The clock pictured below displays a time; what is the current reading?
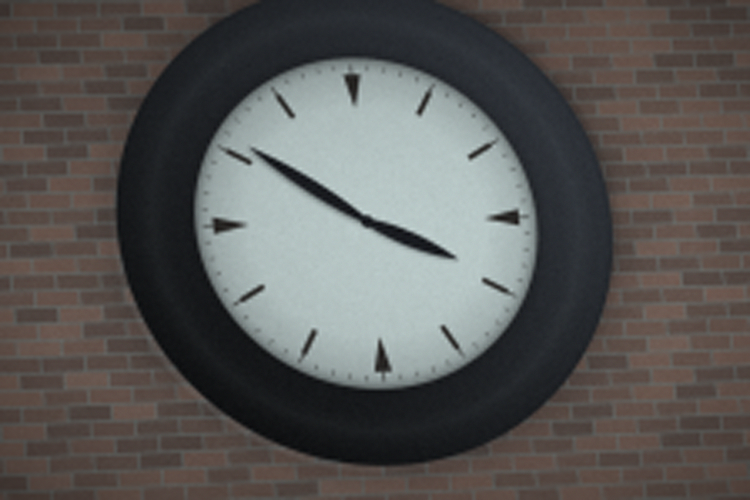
3:51
